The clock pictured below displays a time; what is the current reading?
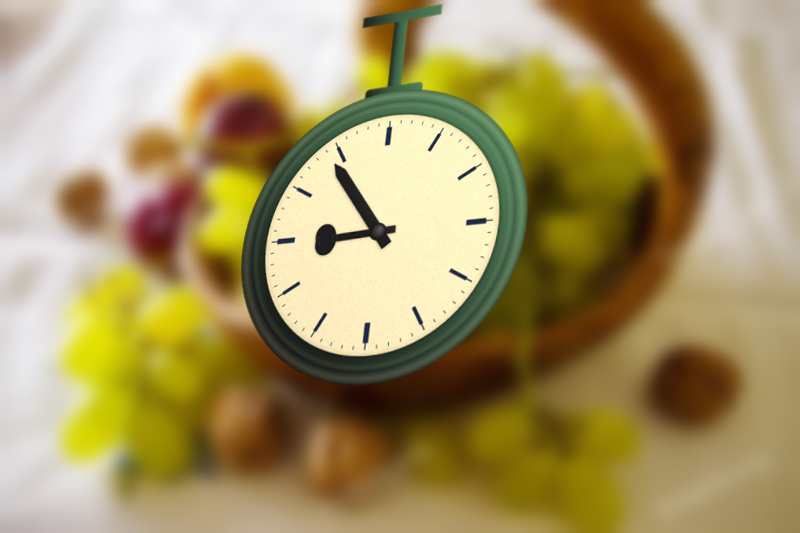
8:54
